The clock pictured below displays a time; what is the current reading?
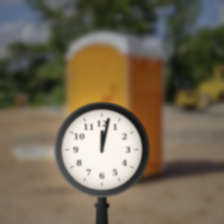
12:02
